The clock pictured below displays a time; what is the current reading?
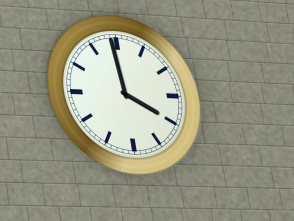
3:59
